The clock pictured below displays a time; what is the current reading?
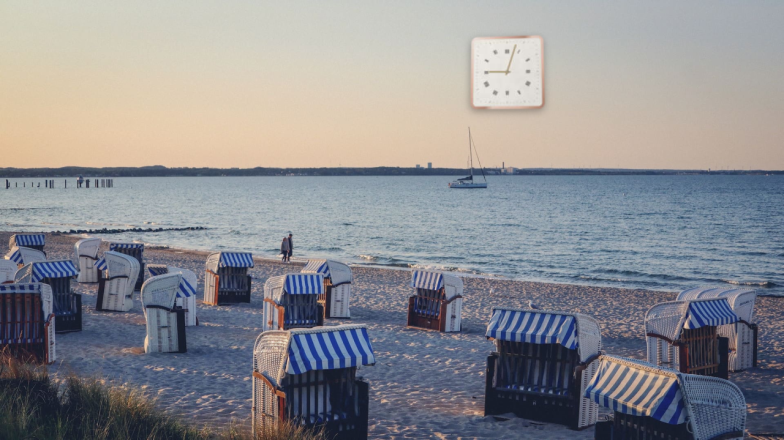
9:03
